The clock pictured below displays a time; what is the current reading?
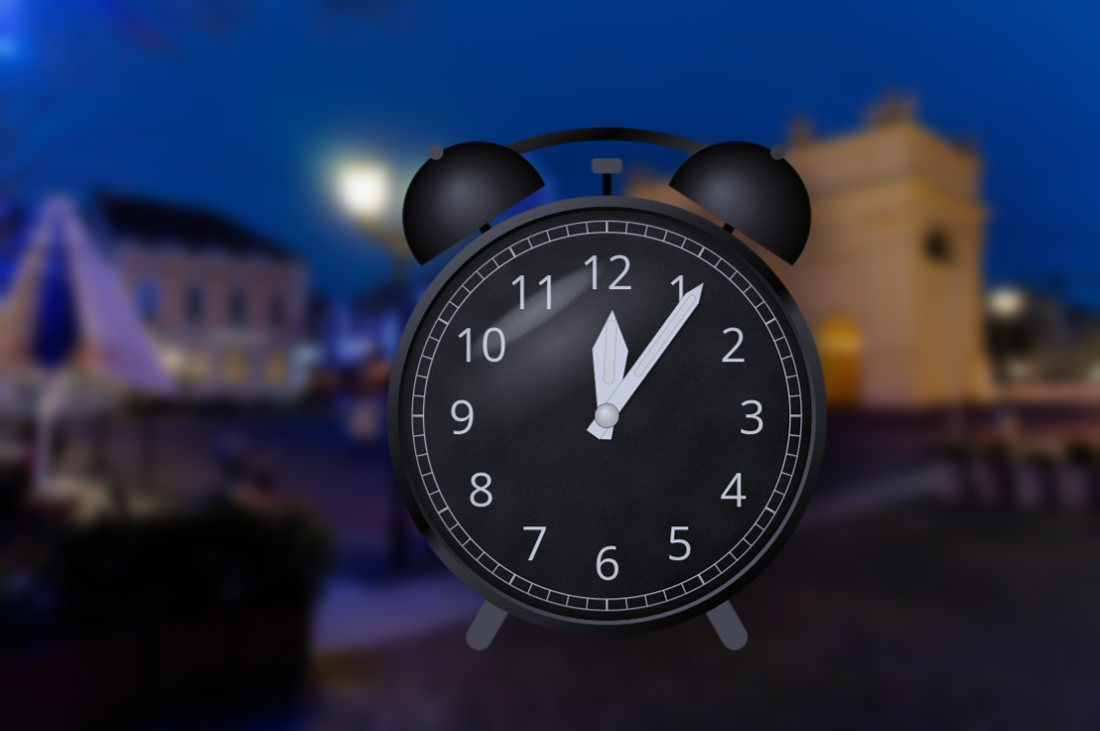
12:06
